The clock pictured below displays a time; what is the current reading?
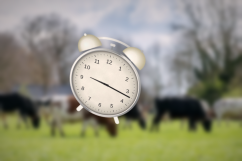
9:17
